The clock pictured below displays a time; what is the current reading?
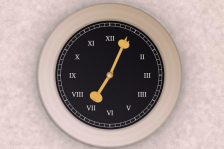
7:04
